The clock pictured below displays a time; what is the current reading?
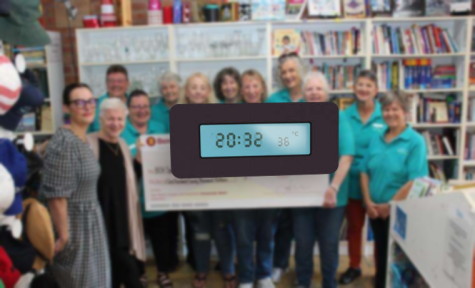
20:32
